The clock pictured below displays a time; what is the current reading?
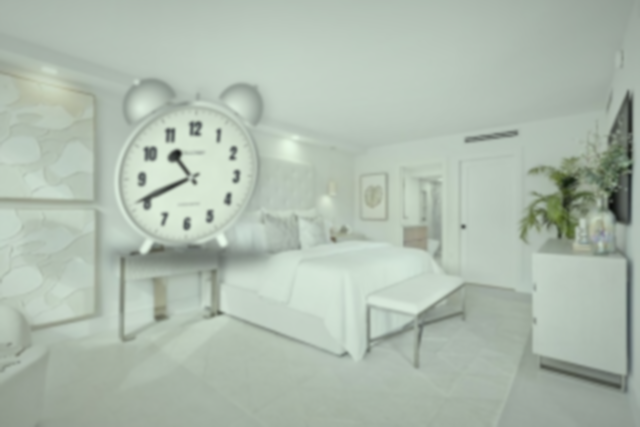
10:41
